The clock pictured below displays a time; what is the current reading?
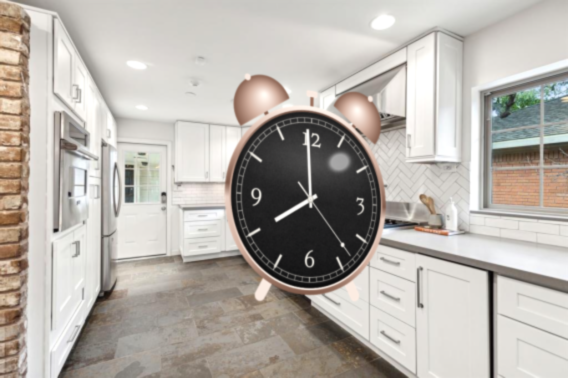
7:59:23
